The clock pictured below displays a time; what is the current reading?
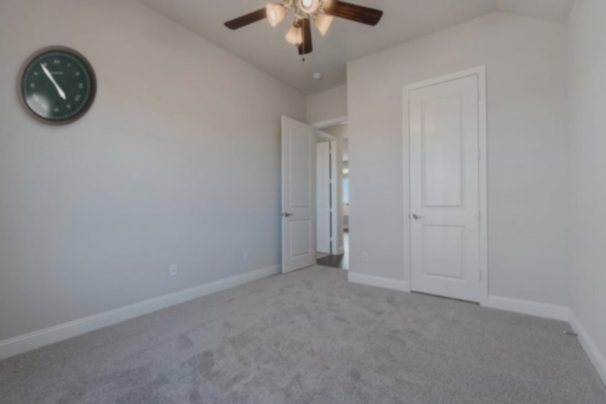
4:54
